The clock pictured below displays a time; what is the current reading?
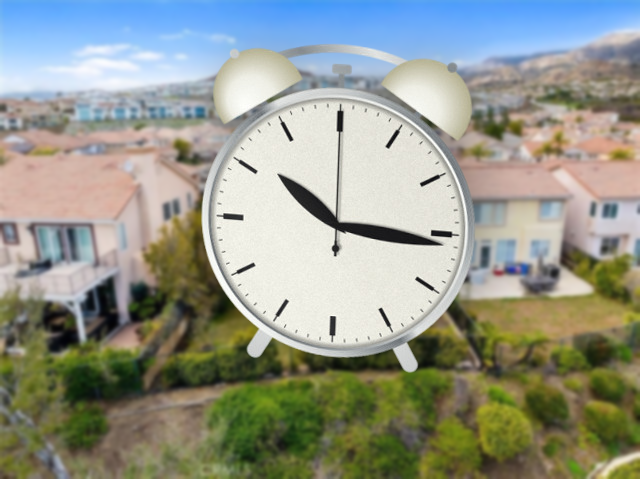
10:16:00
